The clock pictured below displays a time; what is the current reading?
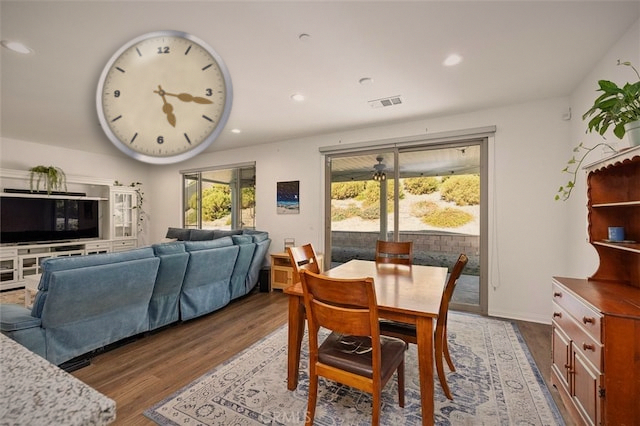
5:17
